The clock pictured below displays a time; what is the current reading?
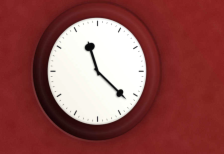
11:22
